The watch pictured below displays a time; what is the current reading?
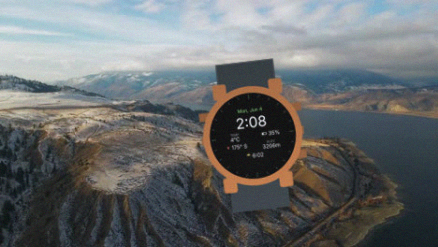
2:08
